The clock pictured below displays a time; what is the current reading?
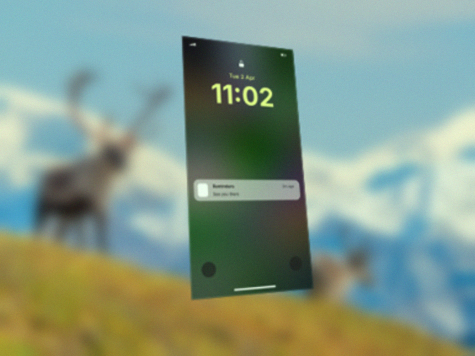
11:02
